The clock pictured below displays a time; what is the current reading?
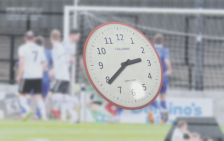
2:39
